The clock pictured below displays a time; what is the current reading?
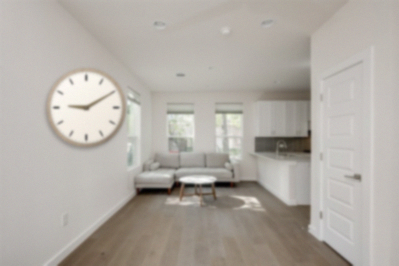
9:10
